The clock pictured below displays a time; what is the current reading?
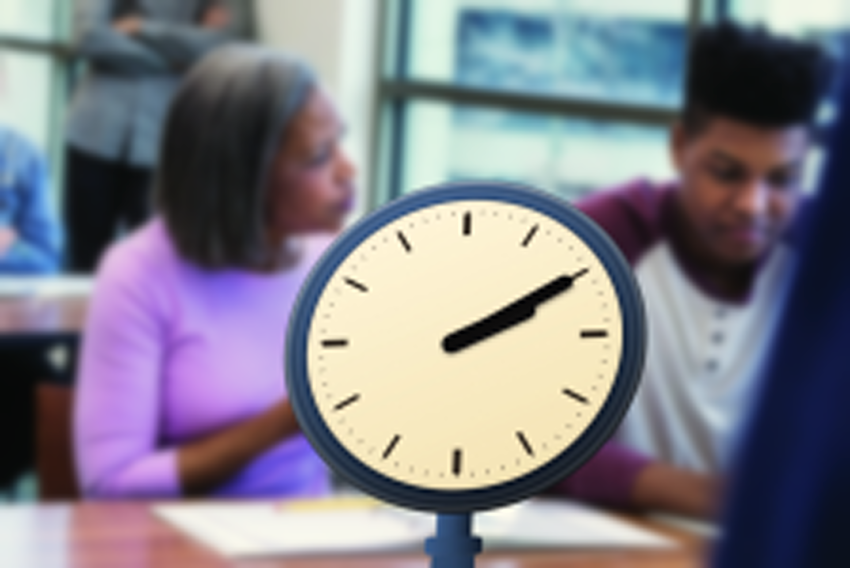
2:10
